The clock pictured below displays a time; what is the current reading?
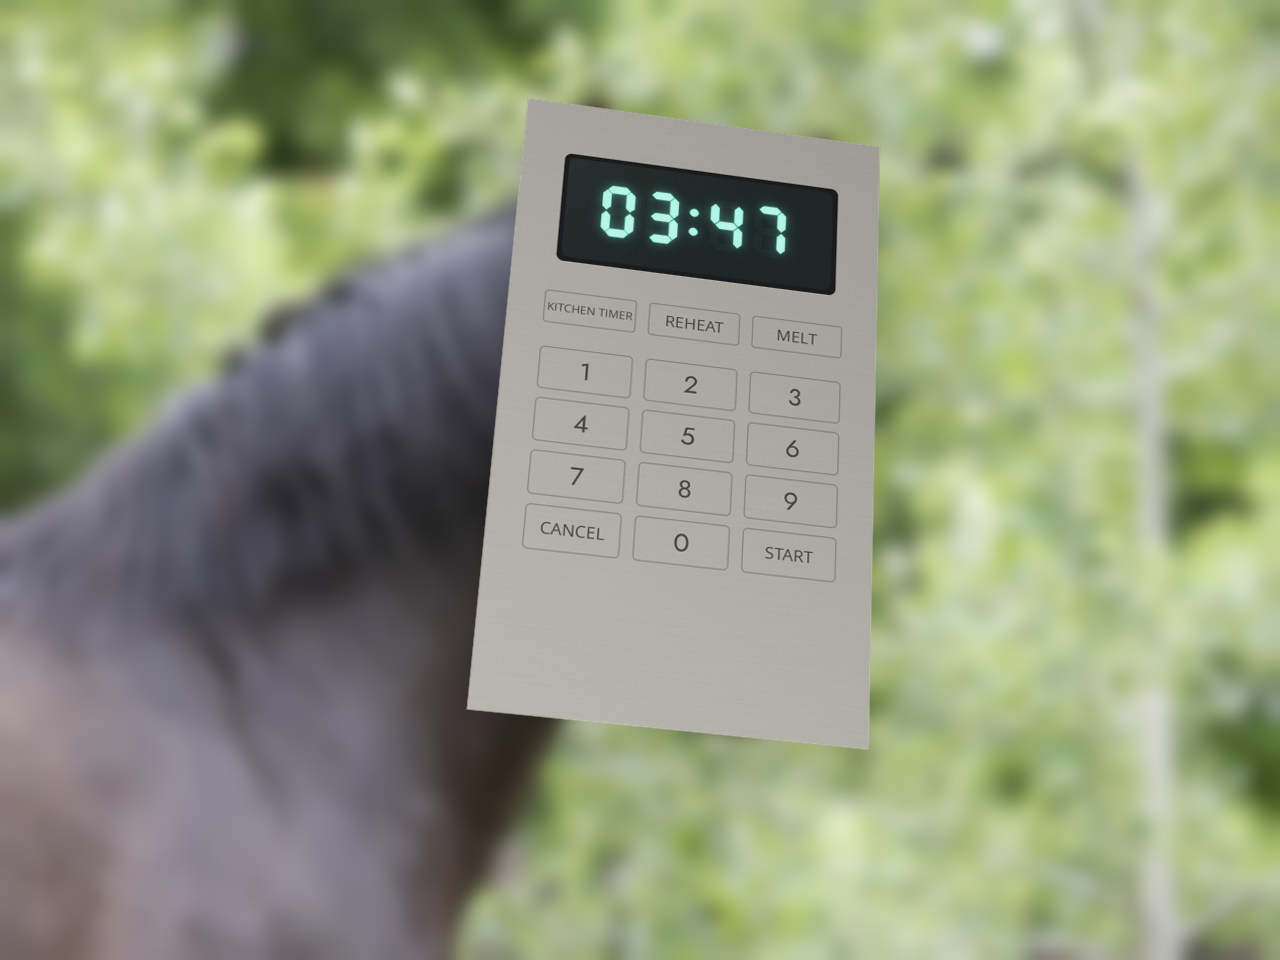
3:47
